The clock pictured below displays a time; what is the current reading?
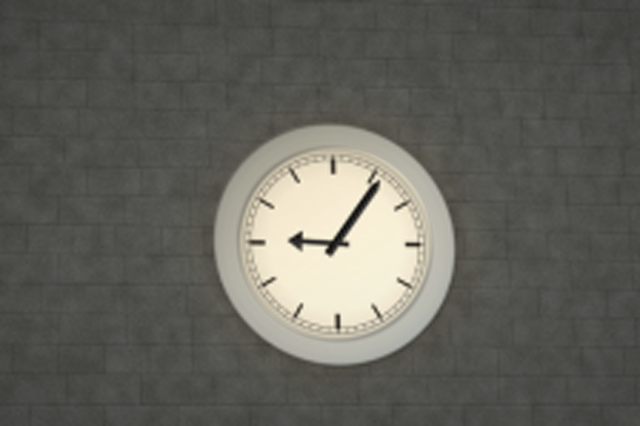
9:06
